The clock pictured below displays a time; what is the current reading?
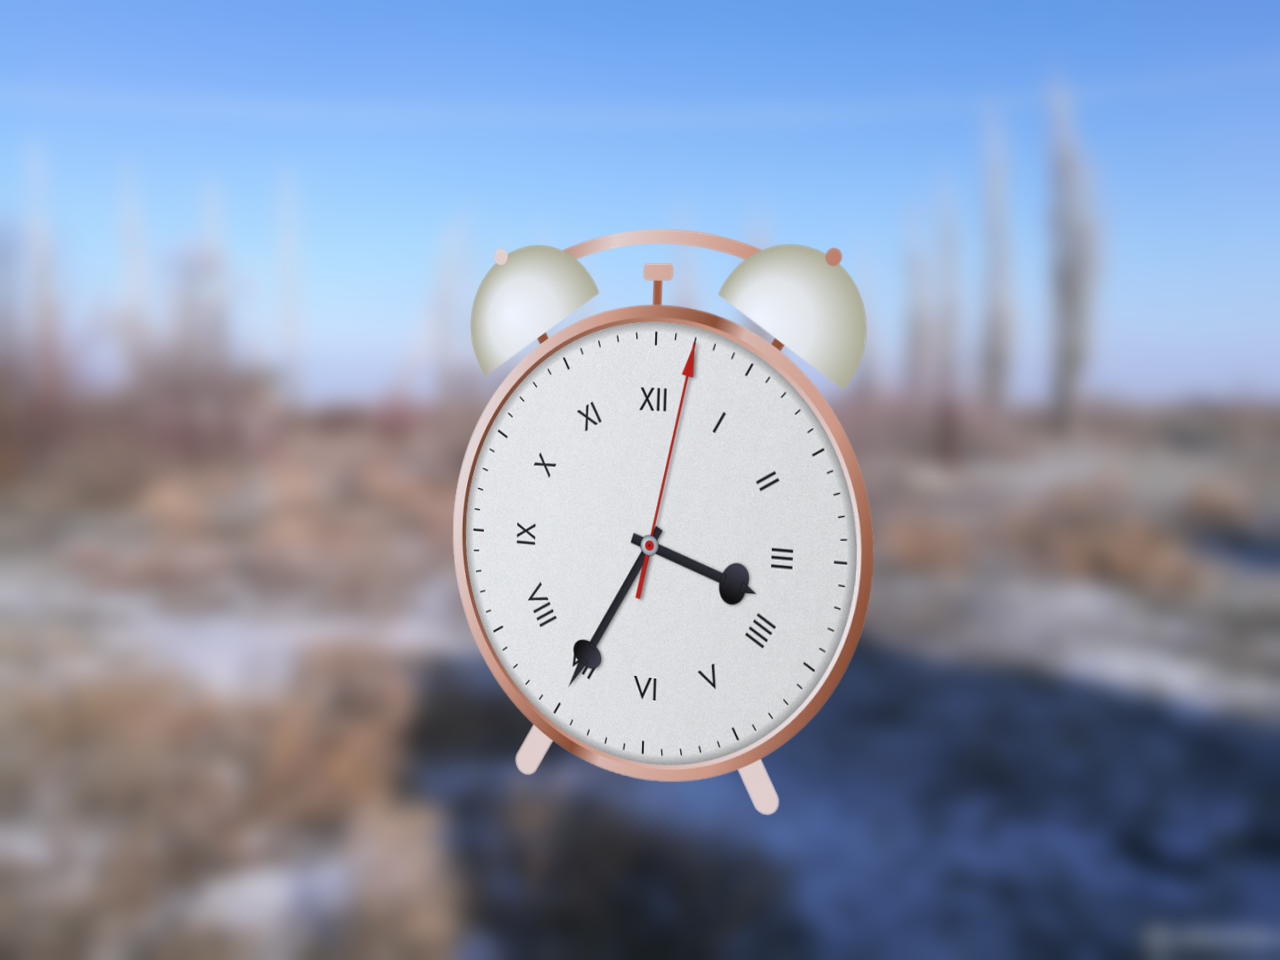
3:35:02
